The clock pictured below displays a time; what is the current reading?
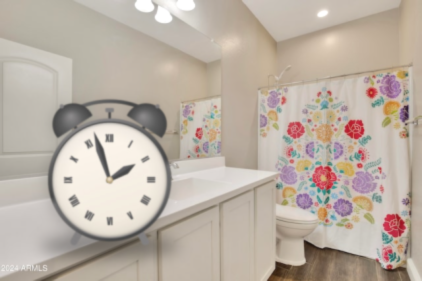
1:57
